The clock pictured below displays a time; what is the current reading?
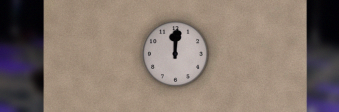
12:01
